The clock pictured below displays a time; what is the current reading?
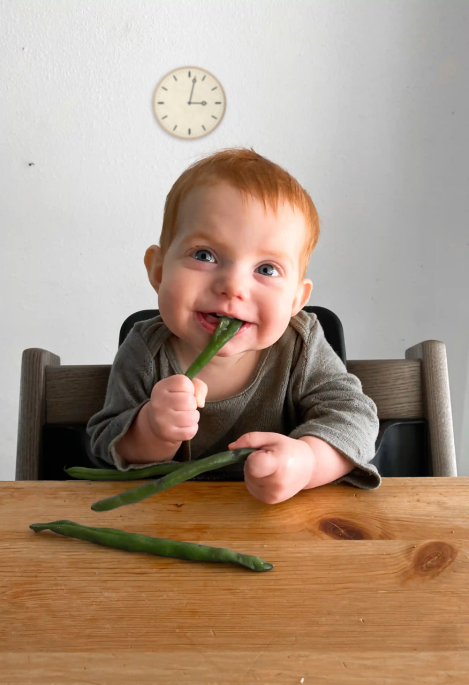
3:02
